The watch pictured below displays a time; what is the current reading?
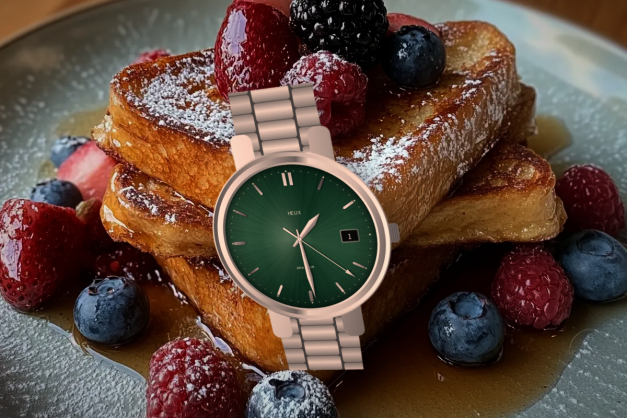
1:29:22
